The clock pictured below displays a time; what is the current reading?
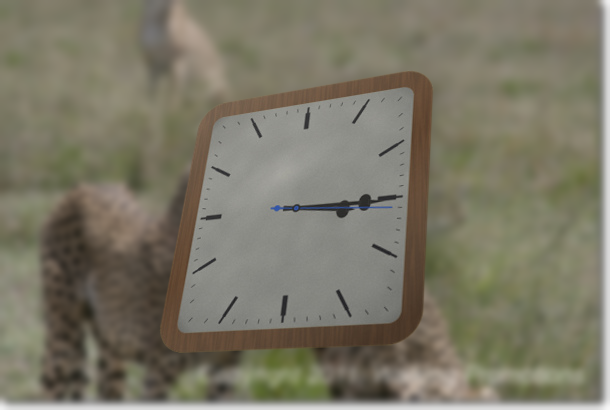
3:15:16
